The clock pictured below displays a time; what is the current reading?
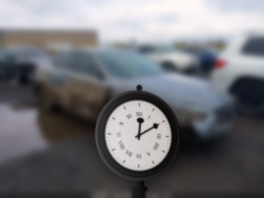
12:10
